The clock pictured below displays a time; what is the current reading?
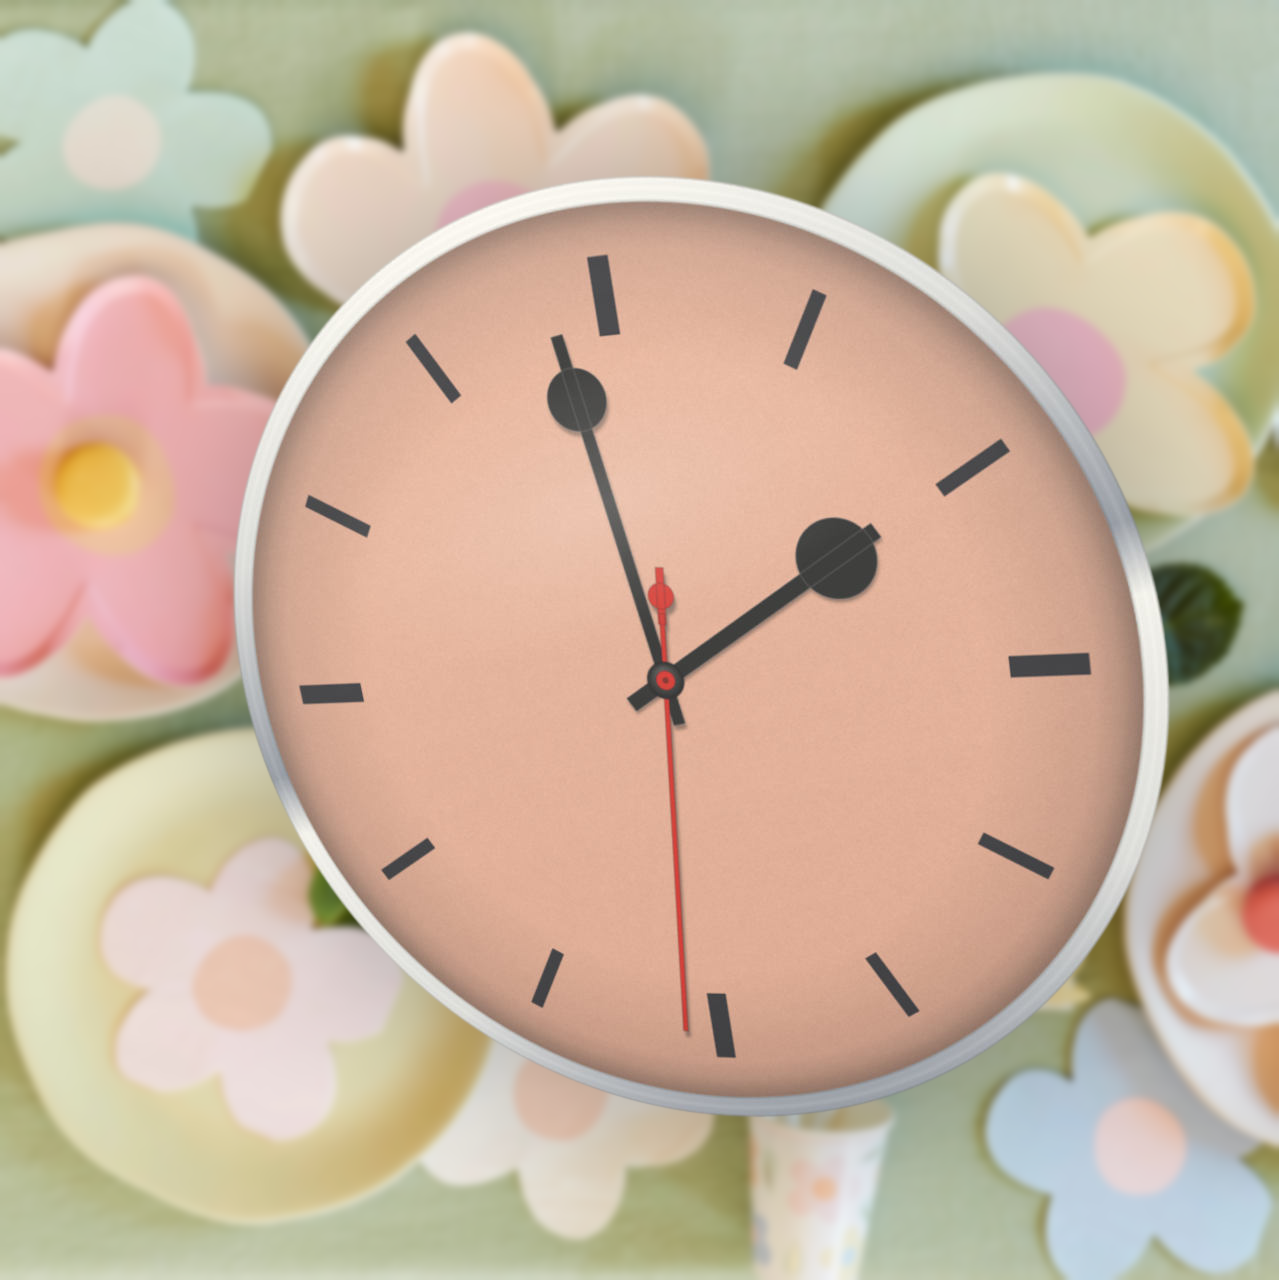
1:58:31
